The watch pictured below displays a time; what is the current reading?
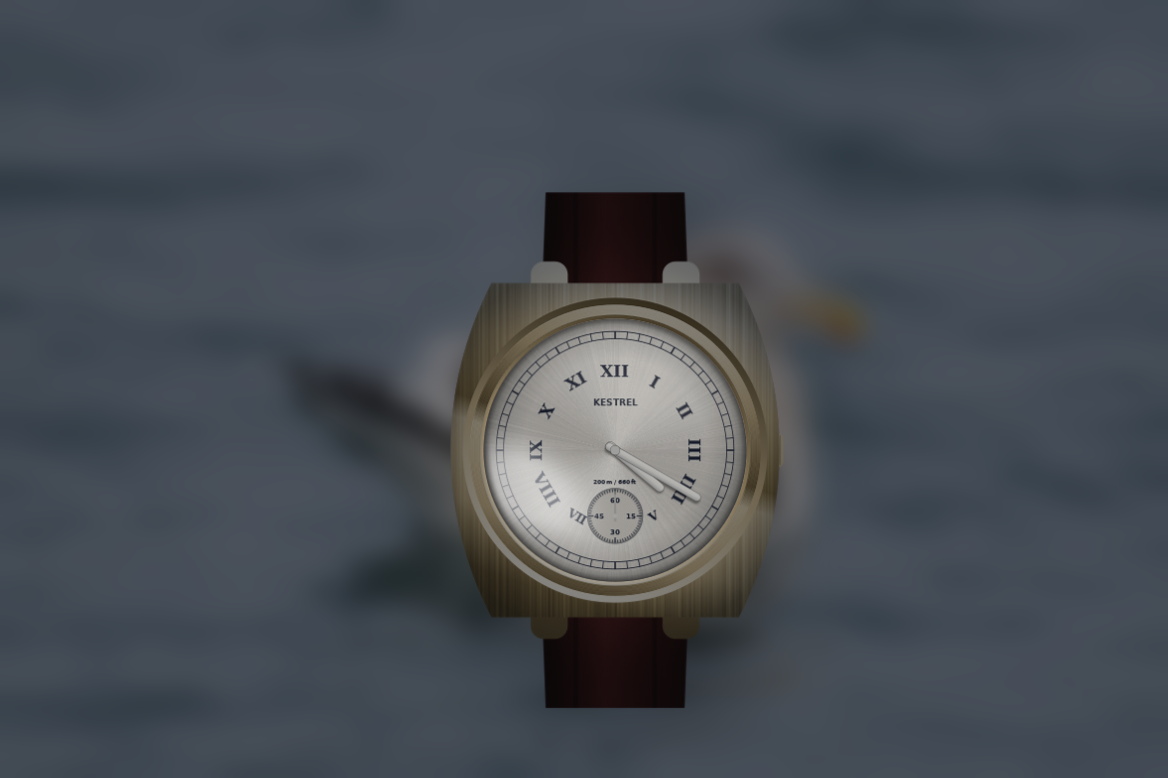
4:20
